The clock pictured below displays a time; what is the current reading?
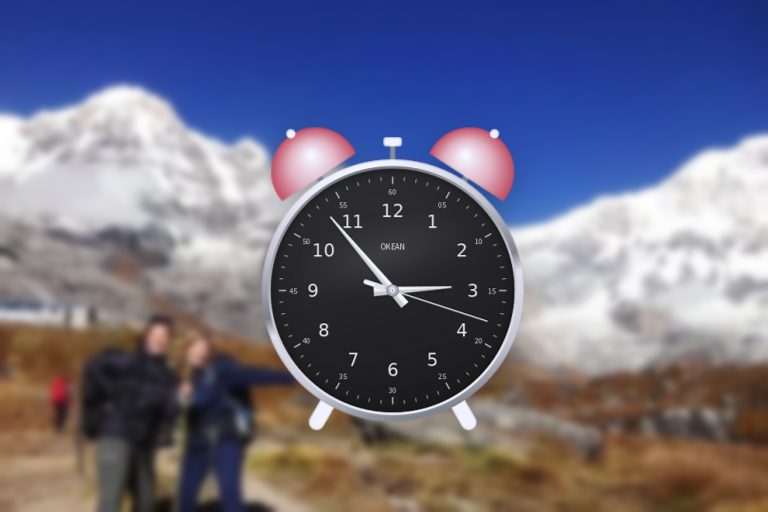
2:53:18
